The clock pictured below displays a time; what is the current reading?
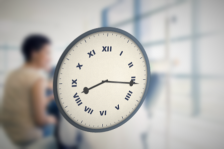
8:16
